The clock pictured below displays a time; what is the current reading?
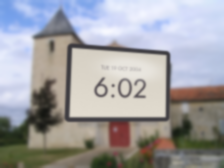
6:02
